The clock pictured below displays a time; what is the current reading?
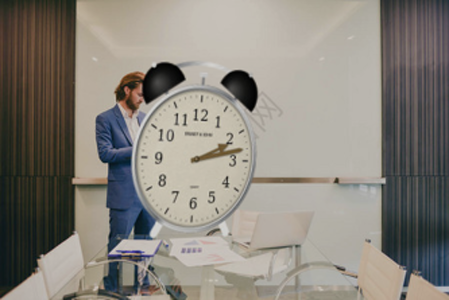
2:13
